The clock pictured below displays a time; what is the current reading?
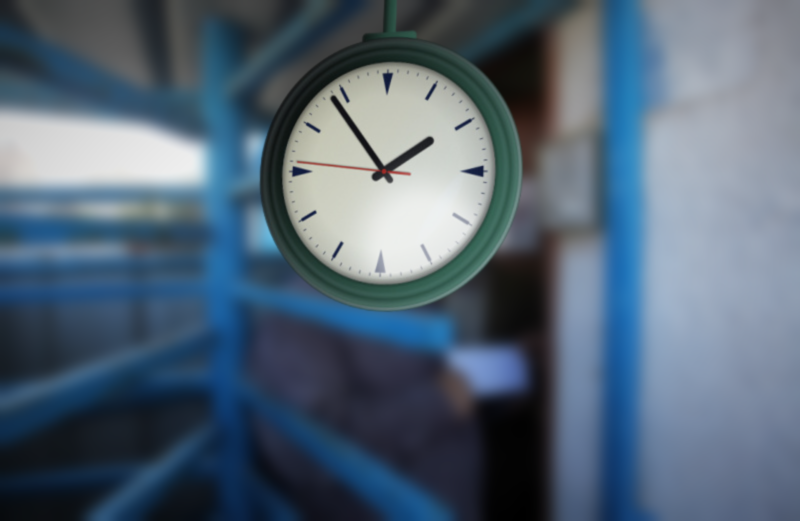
1:53:46
